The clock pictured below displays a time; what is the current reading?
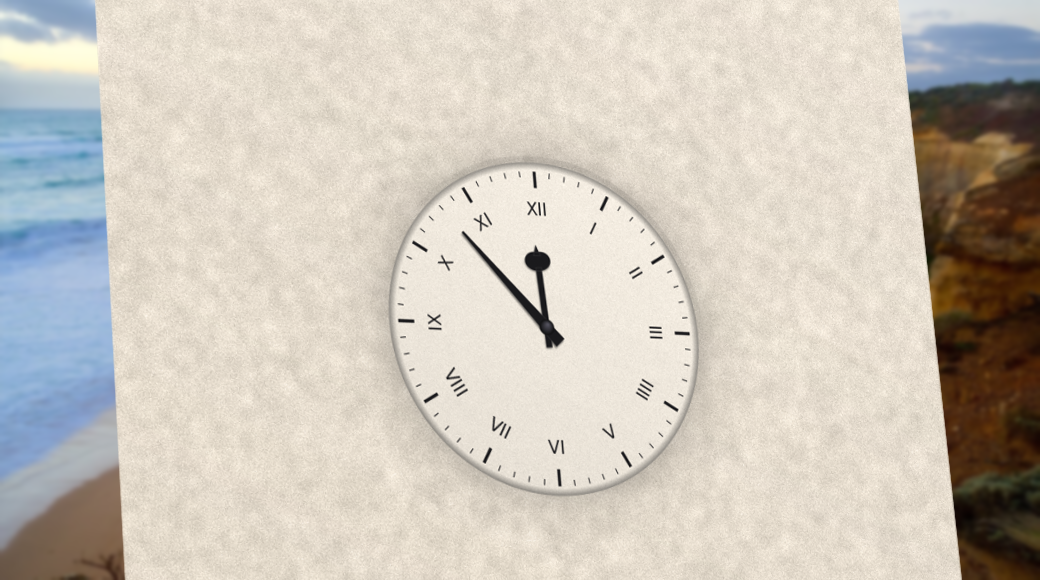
11:53
